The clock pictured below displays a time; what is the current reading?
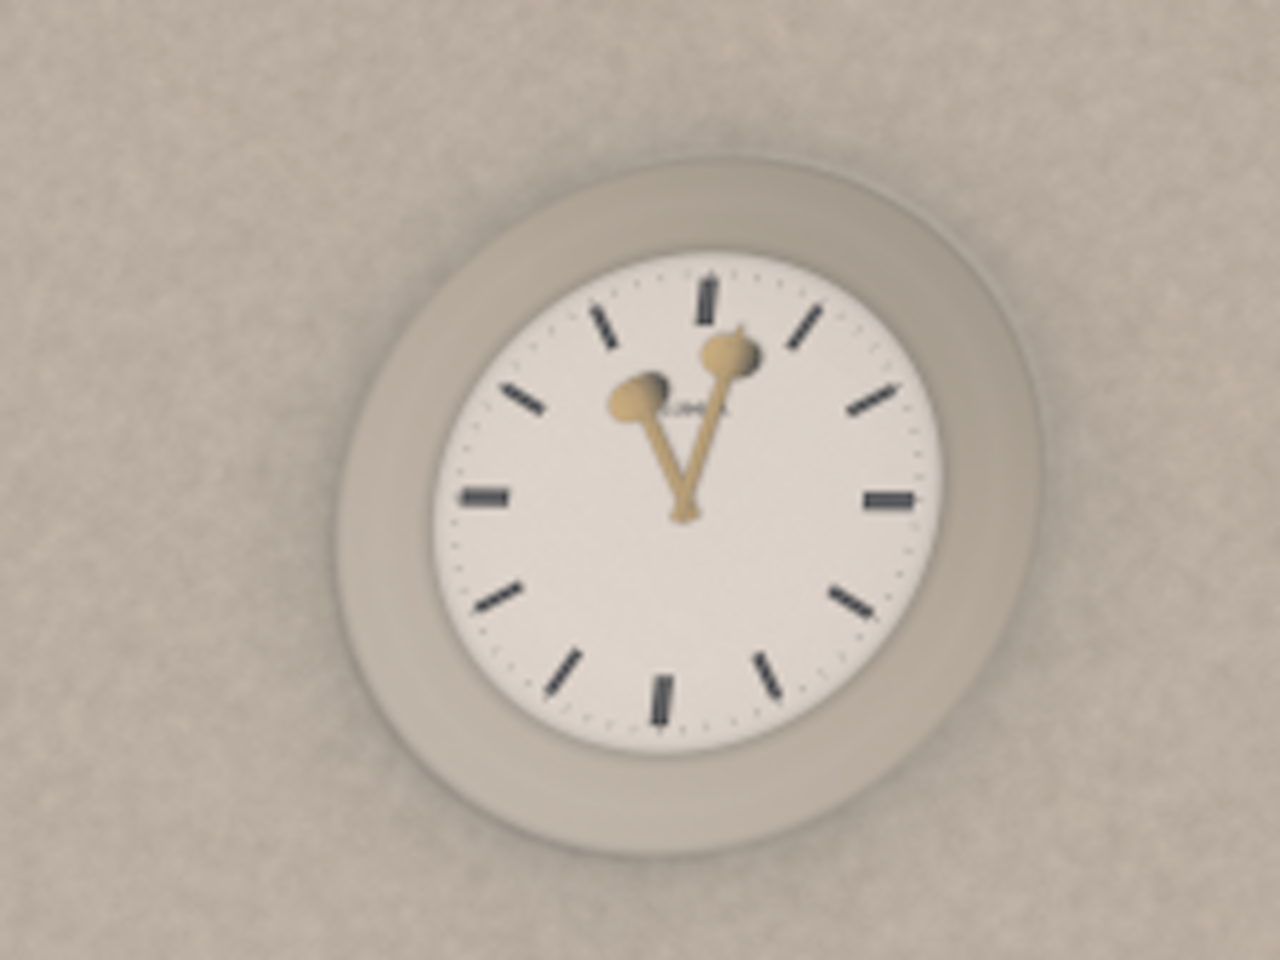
11:02
